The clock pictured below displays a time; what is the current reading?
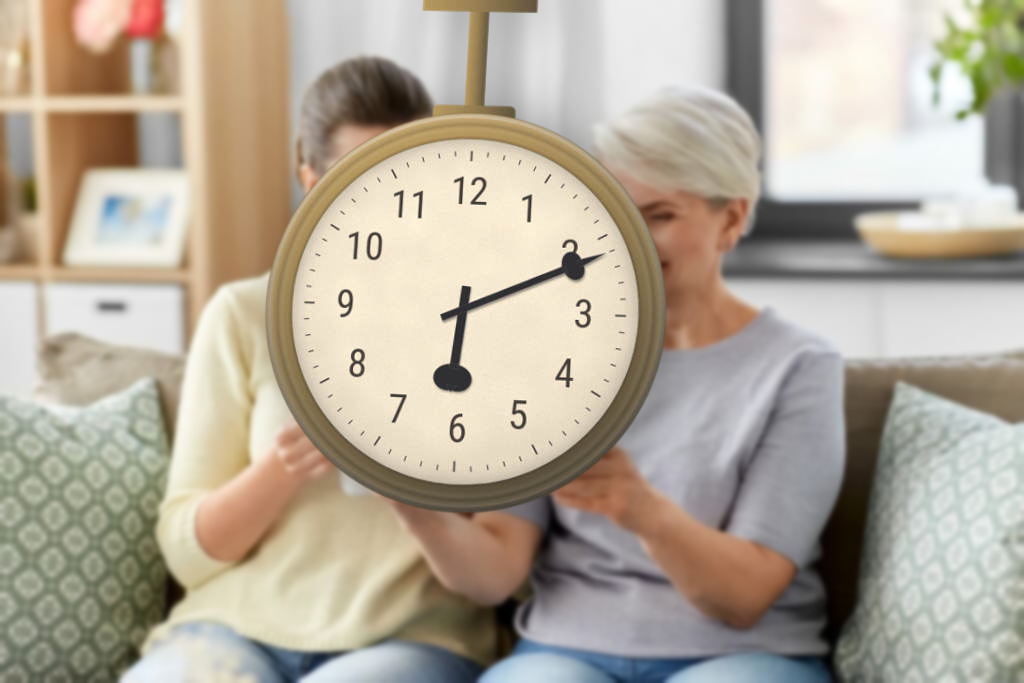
6:11
